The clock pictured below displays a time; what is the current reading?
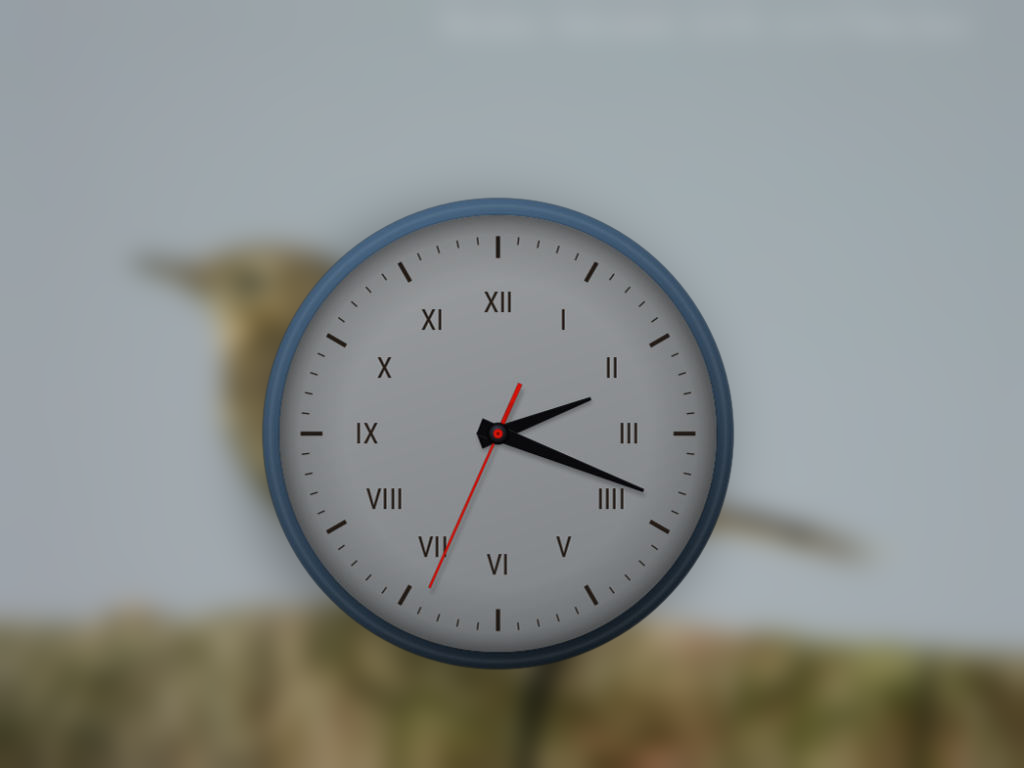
2:18:34
